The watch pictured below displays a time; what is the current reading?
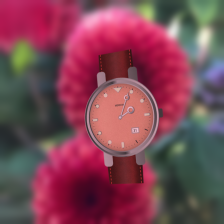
2:04
